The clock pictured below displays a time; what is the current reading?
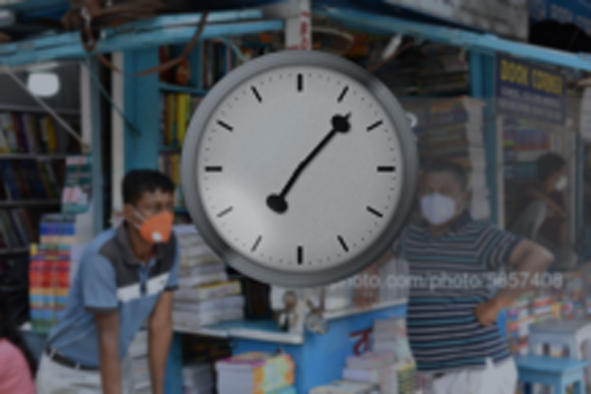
7:07
